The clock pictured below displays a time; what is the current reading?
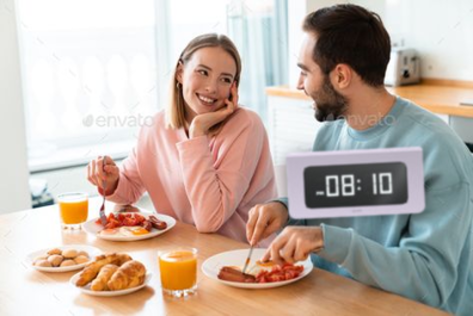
8:10
